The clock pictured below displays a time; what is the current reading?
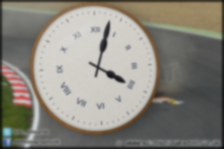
4:03
